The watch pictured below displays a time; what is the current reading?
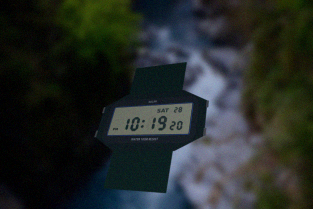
10:19:20
